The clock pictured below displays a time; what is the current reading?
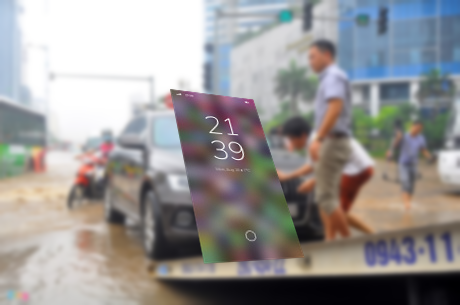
21:39
